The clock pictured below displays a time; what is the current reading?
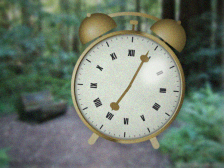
7:04
